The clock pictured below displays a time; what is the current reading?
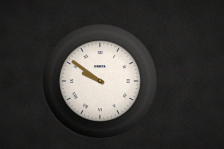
9:51
